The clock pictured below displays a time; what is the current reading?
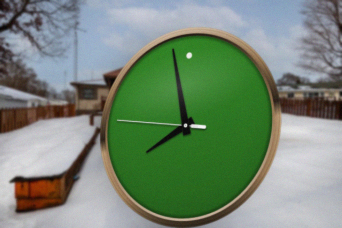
7:57:46
